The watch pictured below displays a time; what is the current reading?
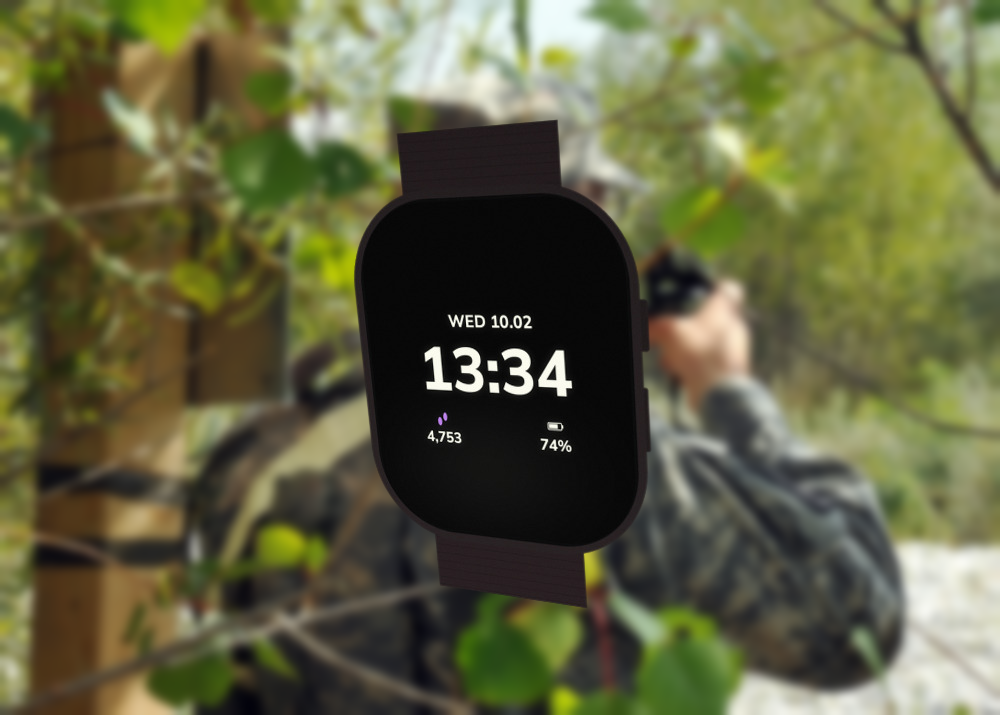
13:34
